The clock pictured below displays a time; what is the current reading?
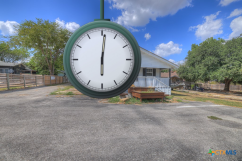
6:01
